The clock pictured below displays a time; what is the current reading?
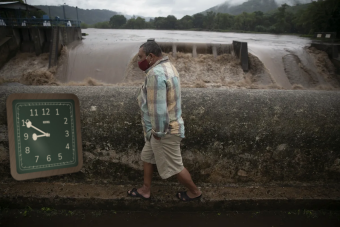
8:50
